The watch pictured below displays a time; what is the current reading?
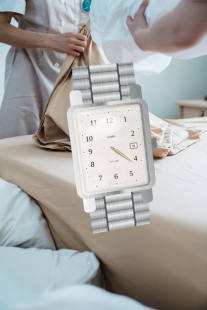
4:22
